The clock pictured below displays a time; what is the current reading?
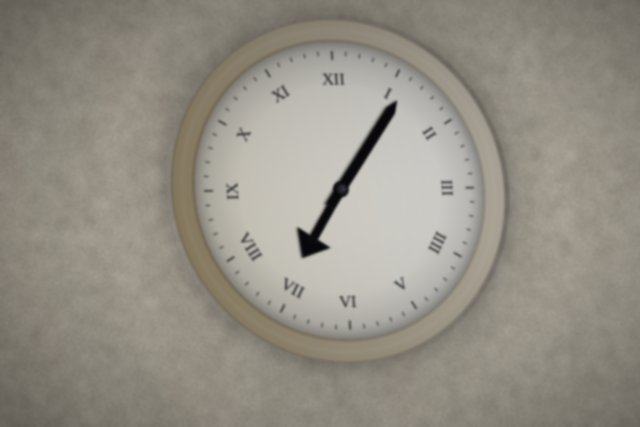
7:06
